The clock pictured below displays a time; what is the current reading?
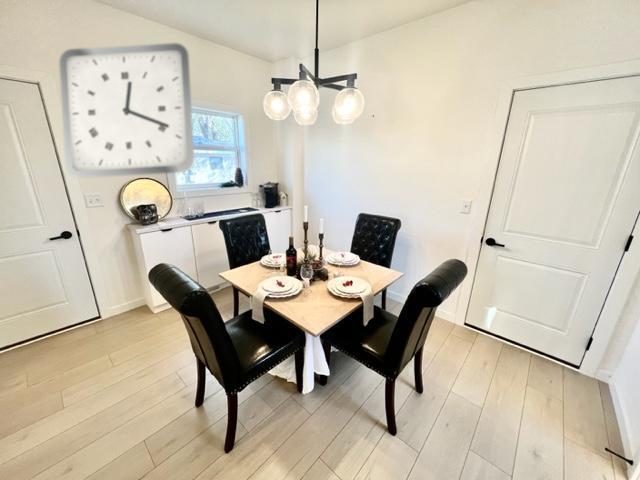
12:19
